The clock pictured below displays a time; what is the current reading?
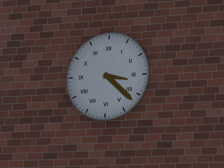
3:22
